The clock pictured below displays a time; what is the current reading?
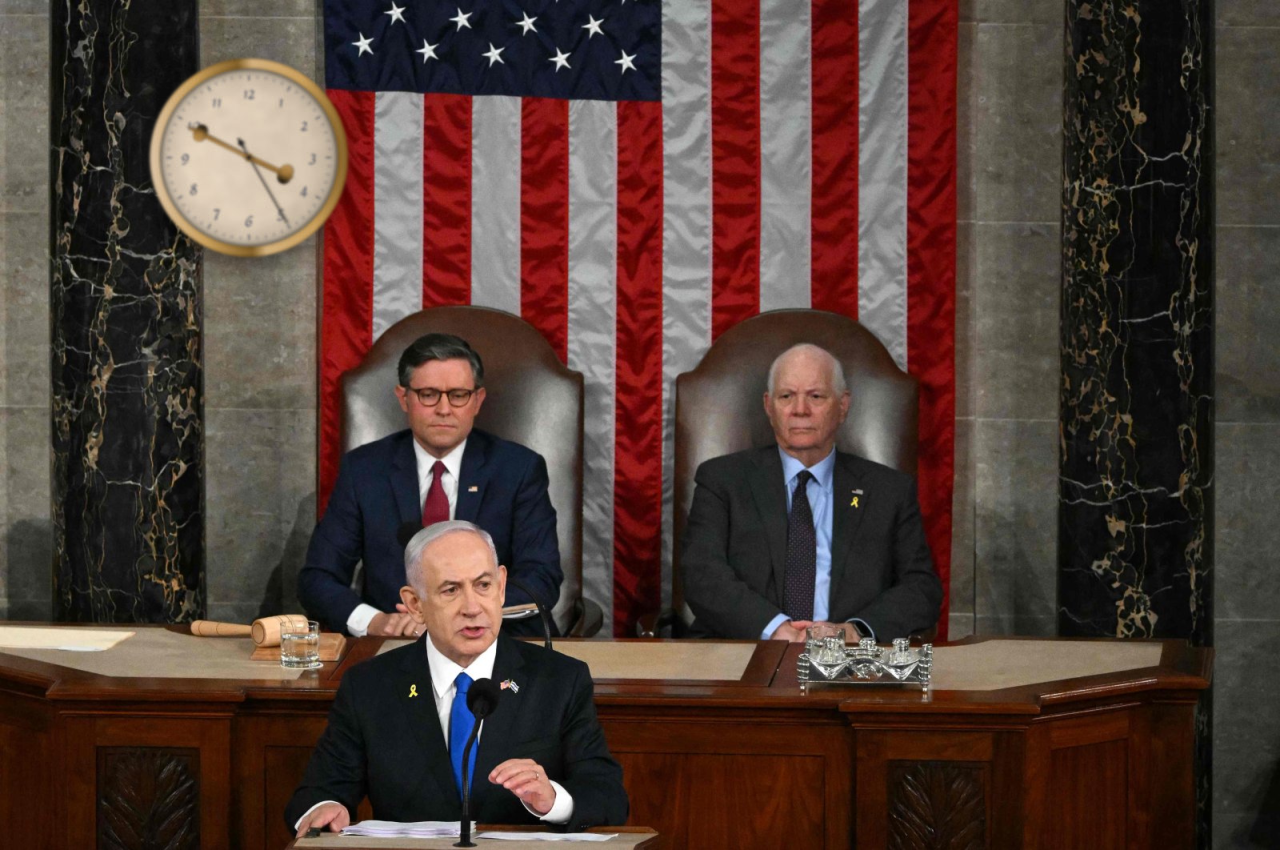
3:49:25
